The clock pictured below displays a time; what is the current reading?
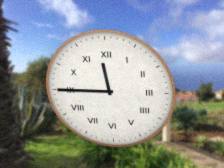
11:45
